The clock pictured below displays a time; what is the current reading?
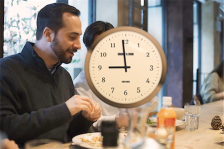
8:59
